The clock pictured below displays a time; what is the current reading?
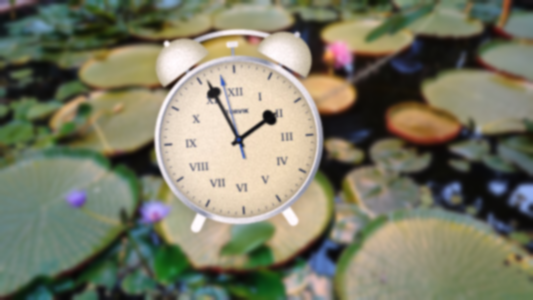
1:55:58
